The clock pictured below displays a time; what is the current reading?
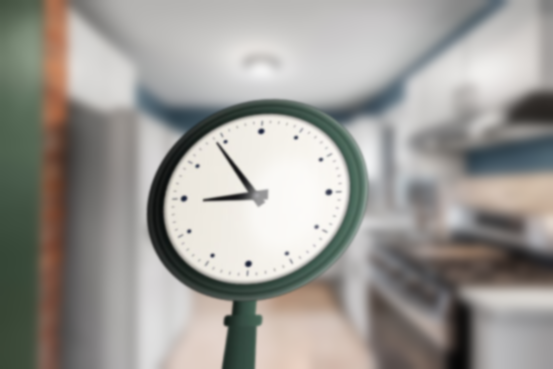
8:54
